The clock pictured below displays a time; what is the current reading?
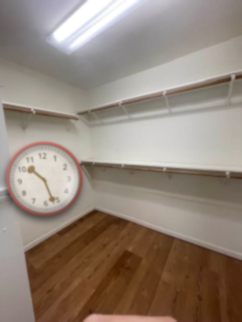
10:27
